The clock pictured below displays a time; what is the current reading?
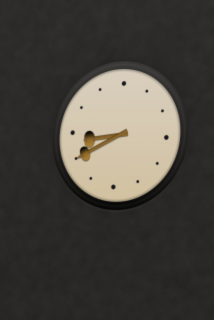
8:40
